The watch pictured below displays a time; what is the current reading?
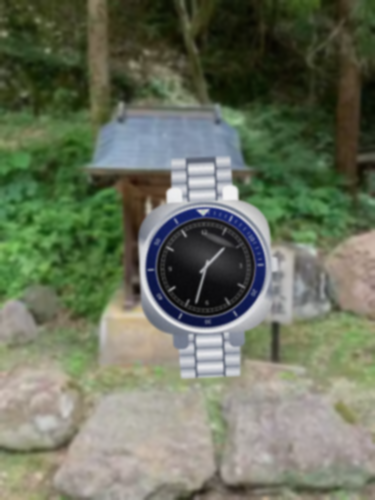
1:33
